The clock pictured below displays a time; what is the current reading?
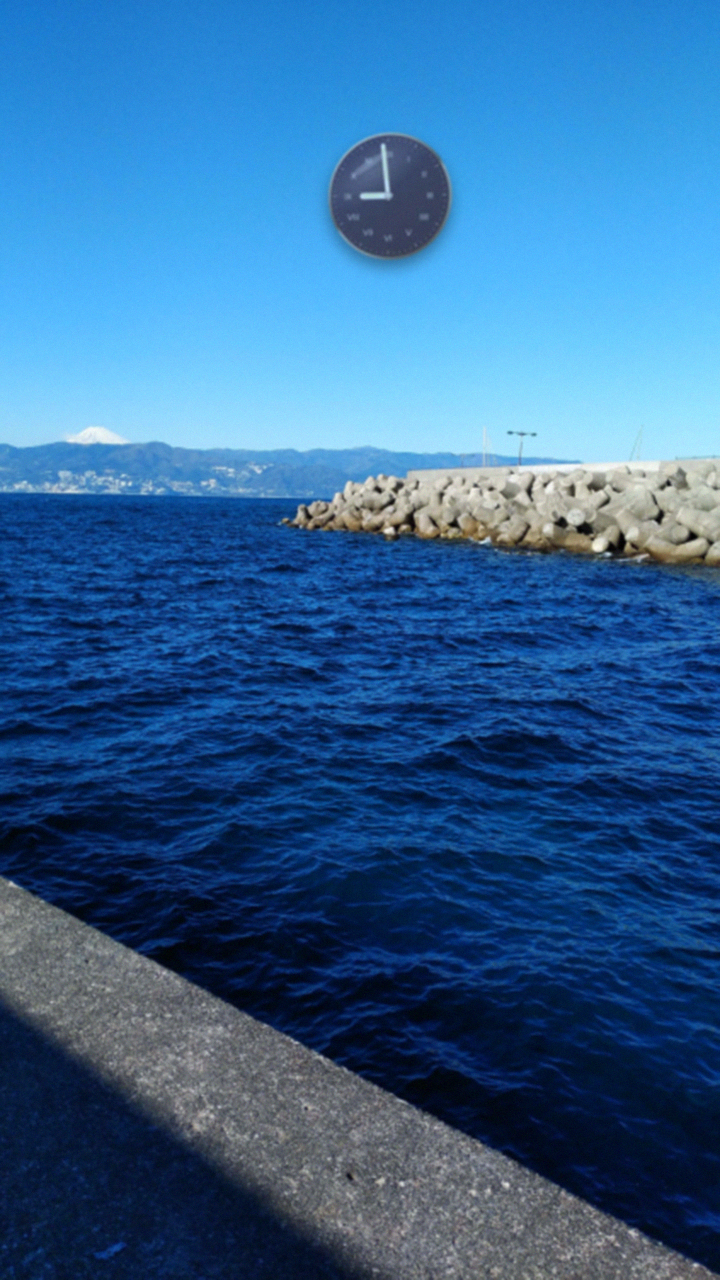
8:59
